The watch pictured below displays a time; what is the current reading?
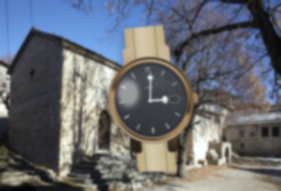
3:01
